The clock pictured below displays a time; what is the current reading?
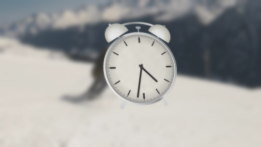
4:32
